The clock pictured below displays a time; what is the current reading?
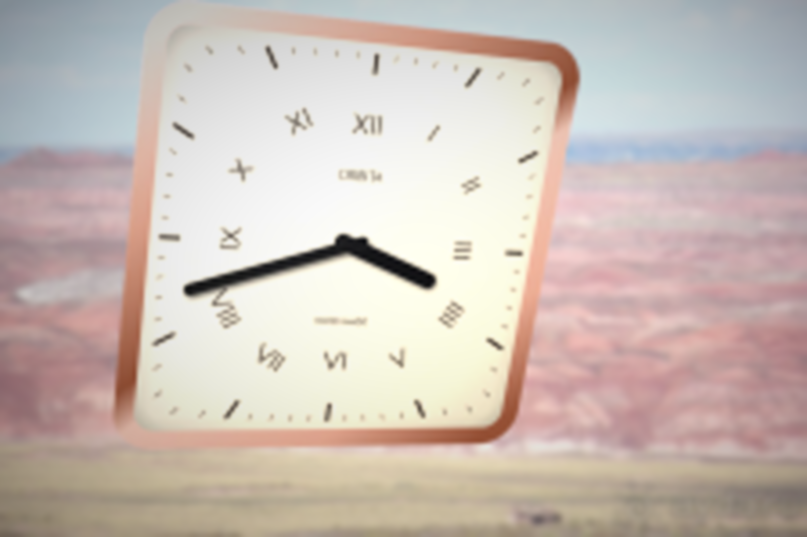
3:42
